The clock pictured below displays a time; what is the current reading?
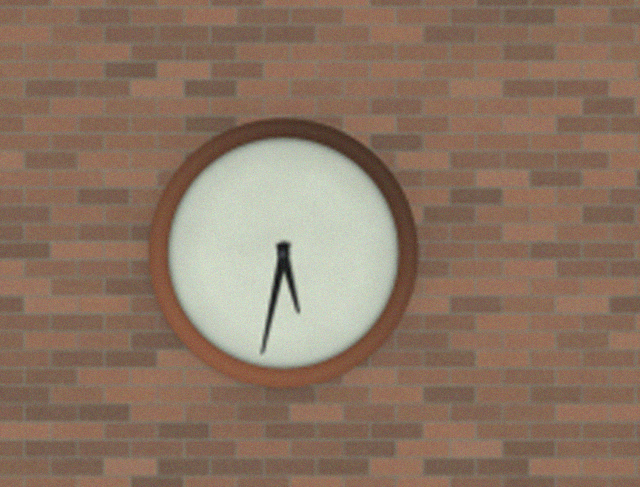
5:32
